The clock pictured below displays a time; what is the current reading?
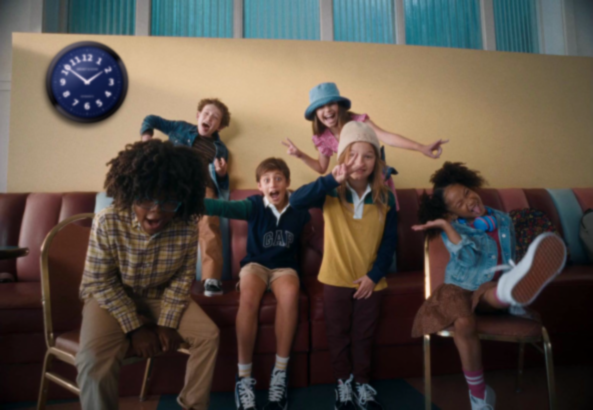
1:51
